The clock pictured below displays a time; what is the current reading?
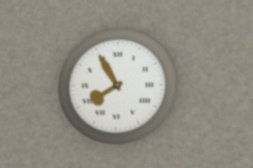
7:55
